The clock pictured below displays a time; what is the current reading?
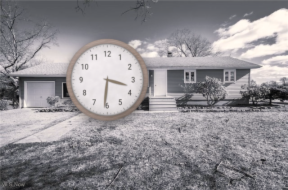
3:31
